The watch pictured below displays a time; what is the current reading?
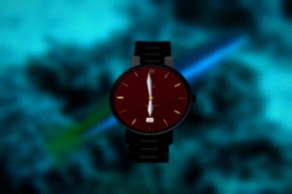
5:59
